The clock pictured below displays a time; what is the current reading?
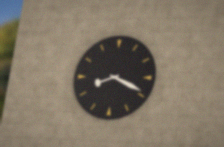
8:19
